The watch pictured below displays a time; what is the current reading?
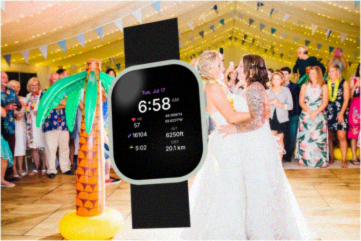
6:58
